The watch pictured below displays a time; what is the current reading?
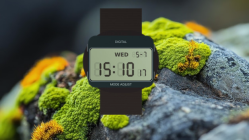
15:10:17
